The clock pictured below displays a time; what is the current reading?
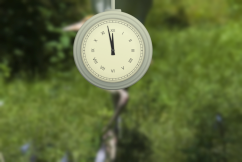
11:58
